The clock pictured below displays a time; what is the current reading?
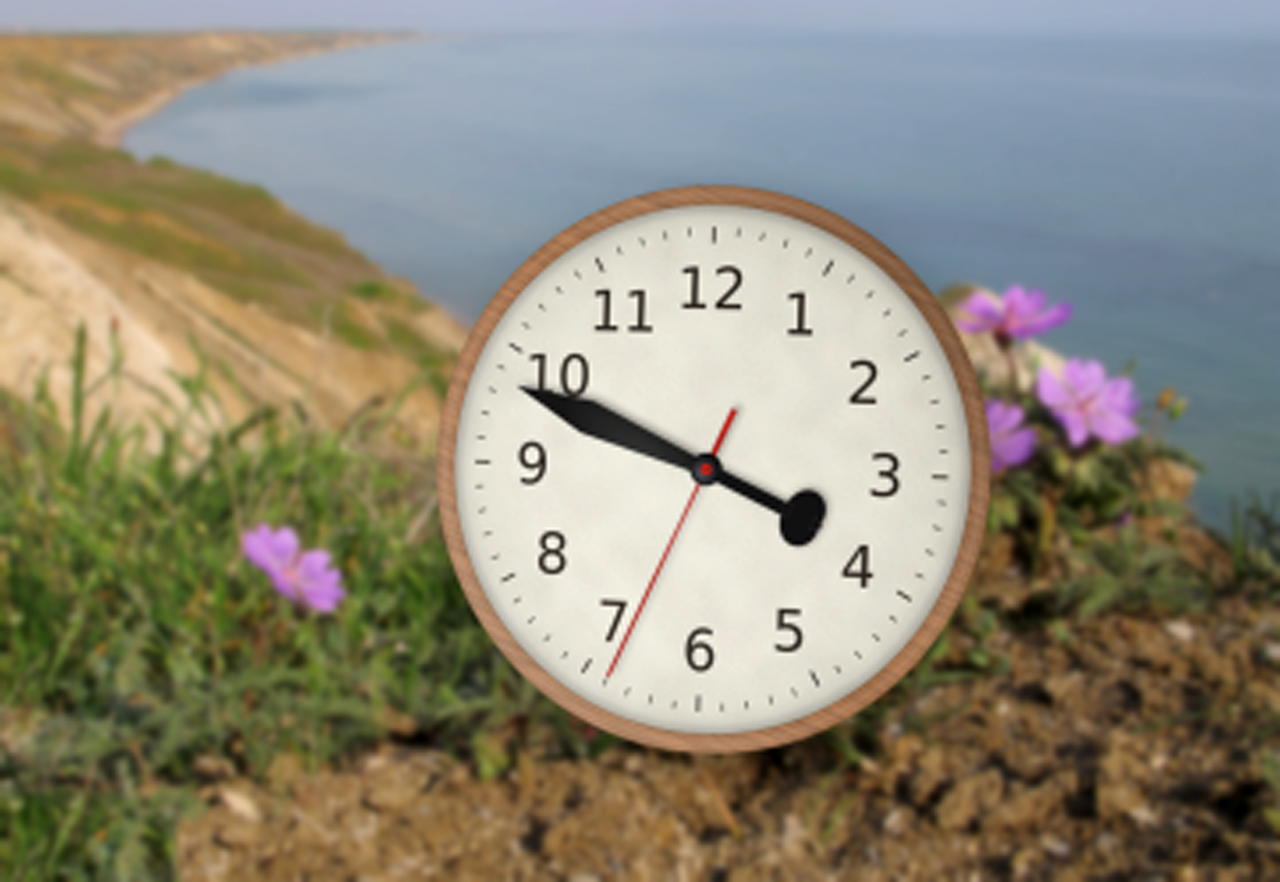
3:48:34
